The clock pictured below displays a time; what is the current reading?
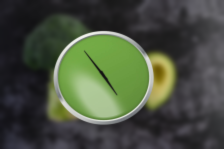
4:54
